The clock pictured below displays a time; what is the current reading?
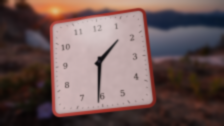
1:31
